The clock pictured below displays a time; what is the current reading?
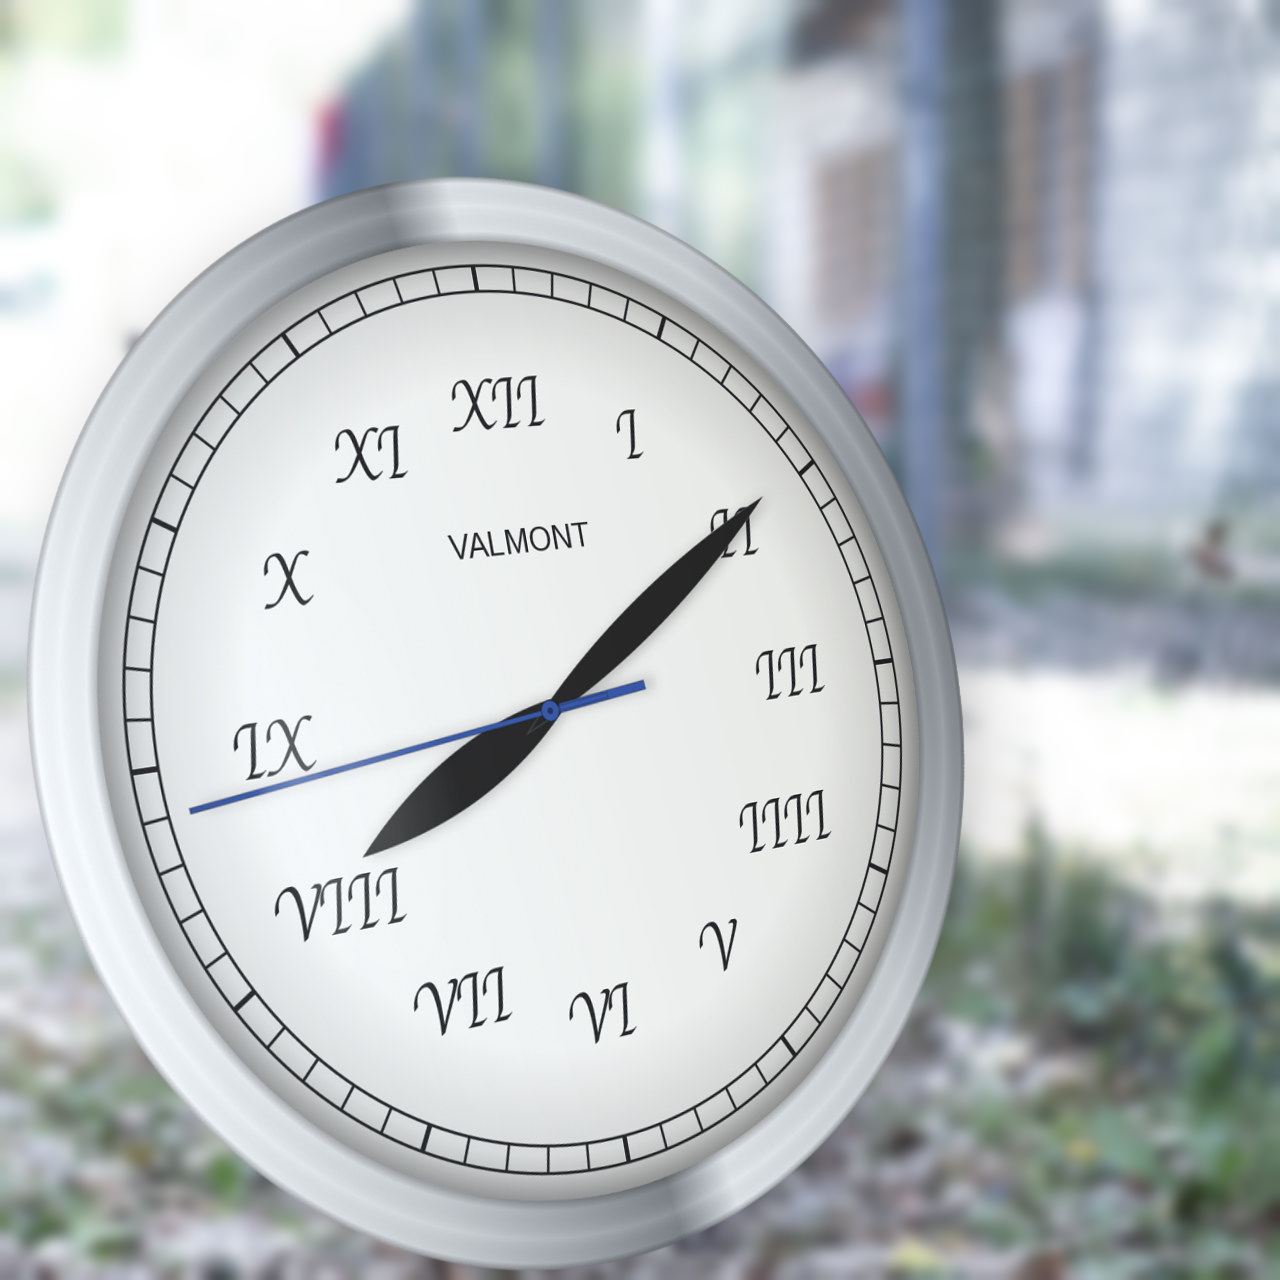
8:09:44
